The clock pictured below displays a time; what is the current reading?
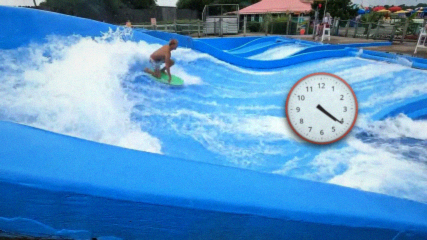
4:21
